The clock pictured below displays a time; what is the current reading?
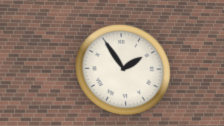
1:55
